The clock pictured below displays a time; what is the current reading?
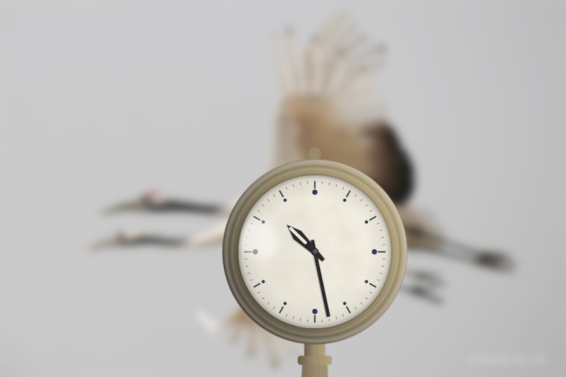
10:28
